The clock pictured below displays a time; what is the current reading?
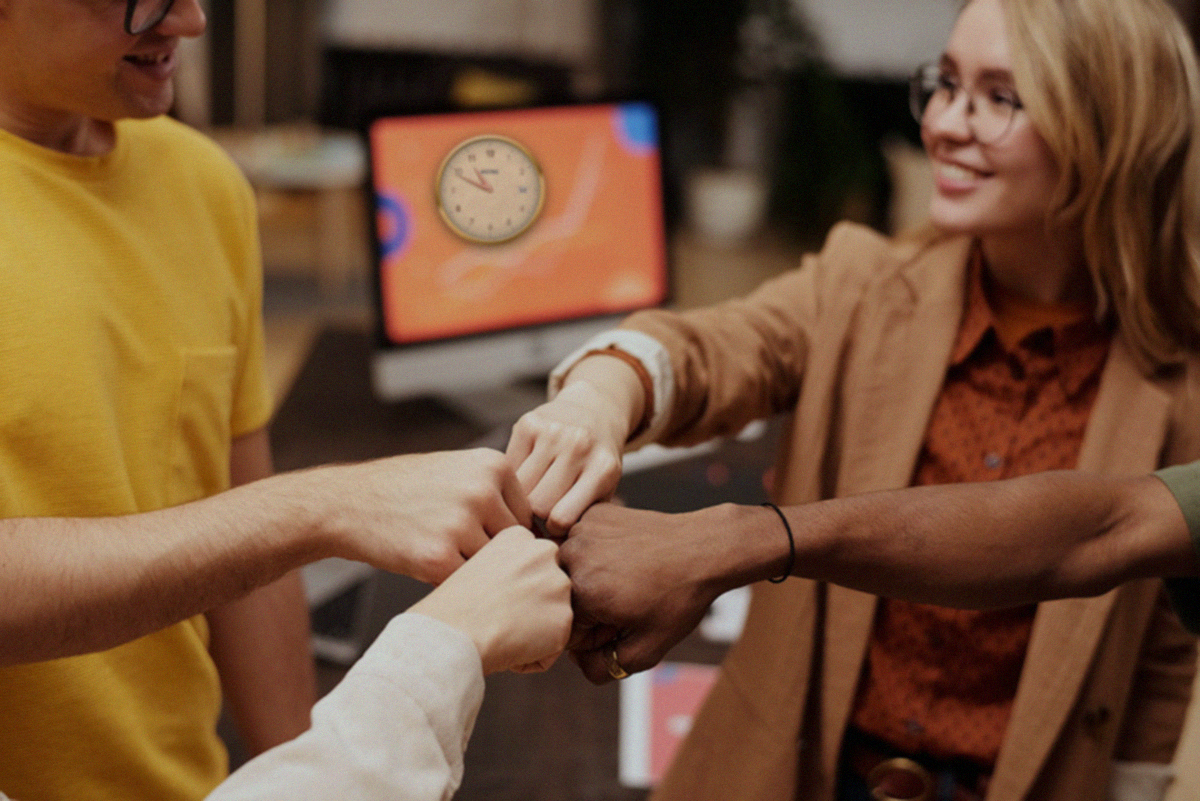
10:49
